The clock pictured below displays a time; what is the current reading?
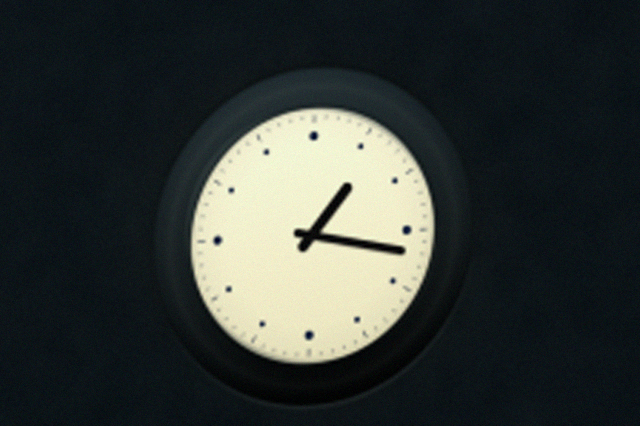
1:17
